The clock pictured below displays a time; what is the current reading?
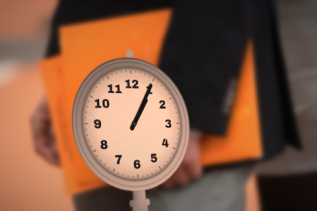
1:05
